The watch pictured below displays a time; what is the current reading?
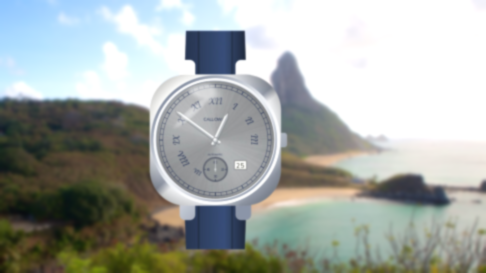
12:51
